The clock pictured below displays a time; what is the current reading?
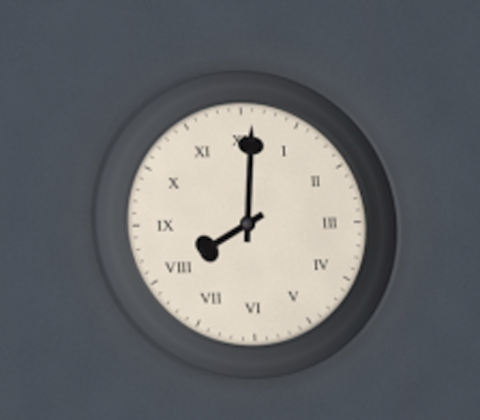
8:01
